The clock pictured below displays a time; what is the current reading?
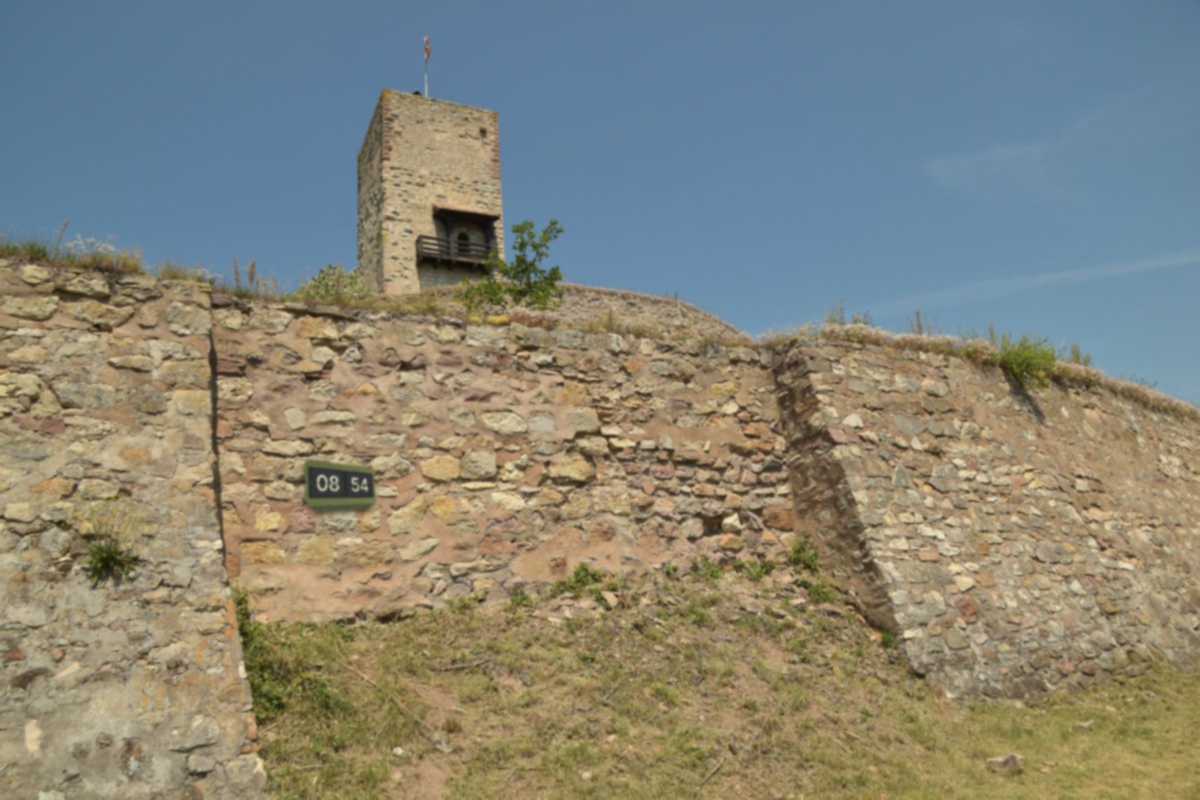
8:54
